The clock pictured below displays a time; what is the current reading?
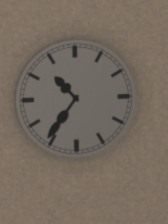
10:36
